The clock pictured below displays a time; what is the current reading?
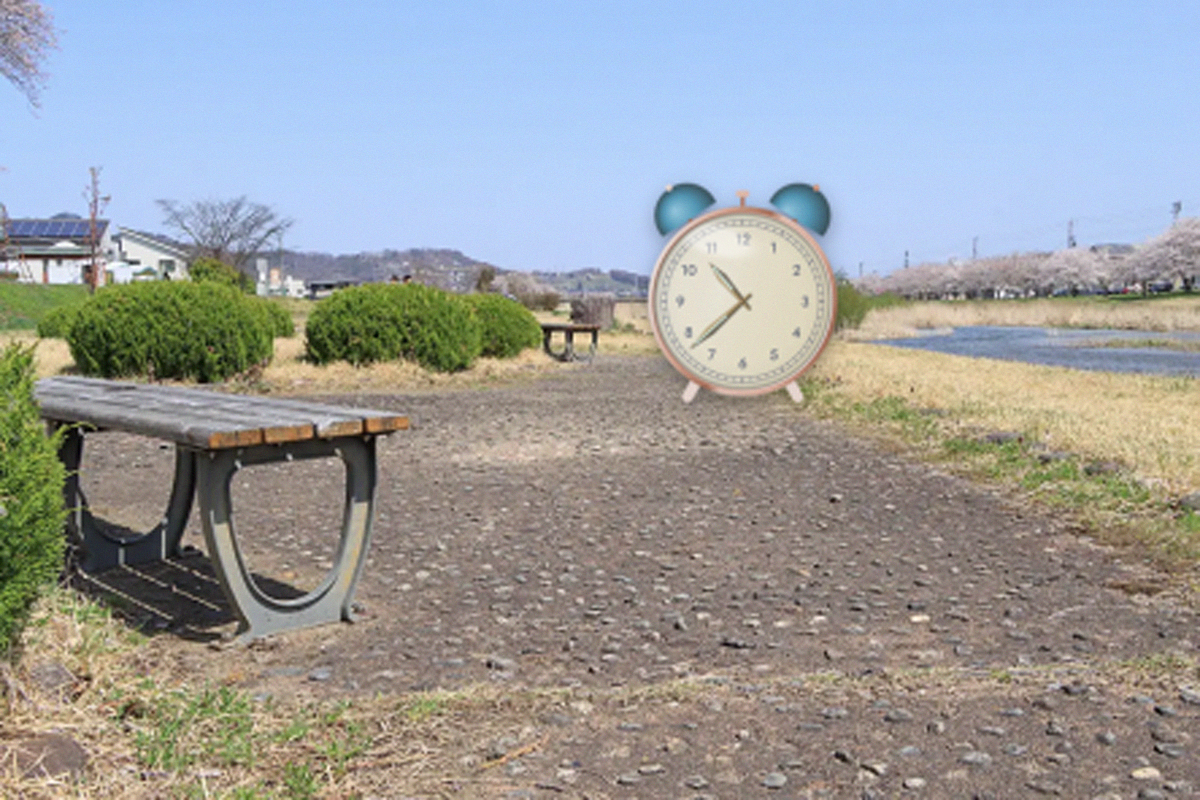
10:38
